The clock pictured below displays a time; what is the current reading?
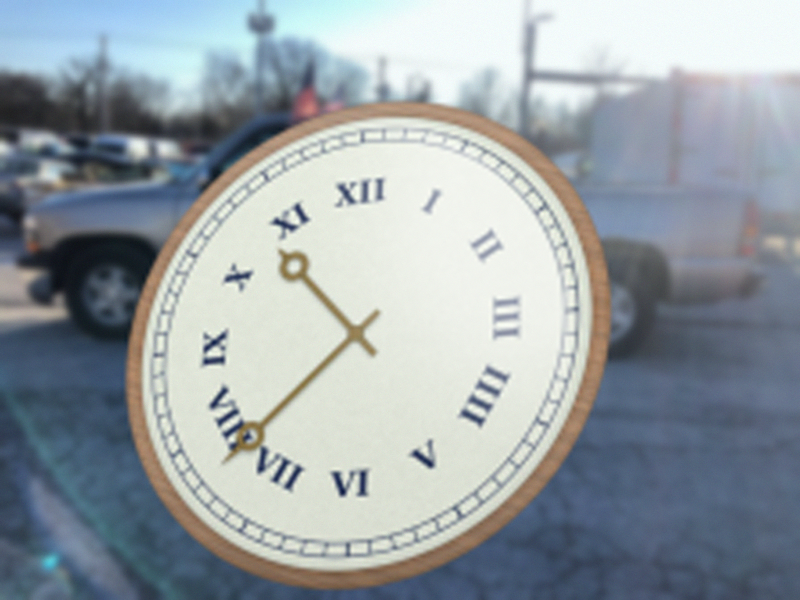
10:38
